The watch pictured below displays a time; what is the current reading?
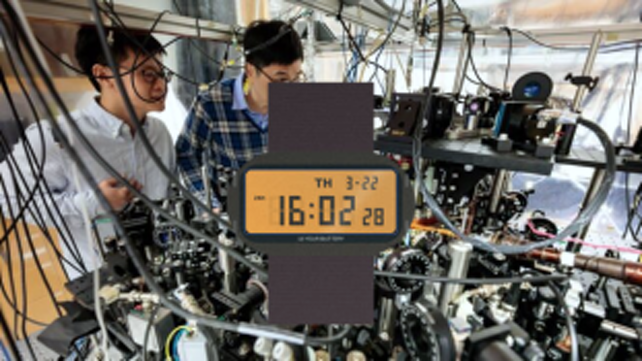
16:02:28
